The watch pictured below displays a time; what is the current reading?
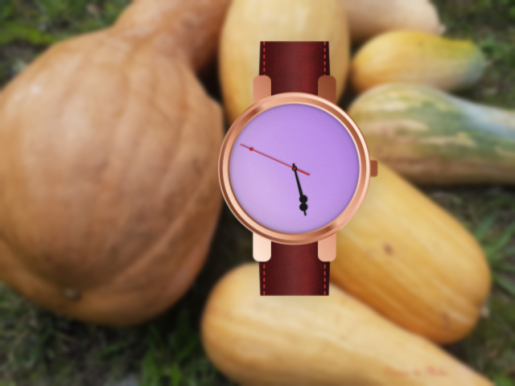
5:27:49
